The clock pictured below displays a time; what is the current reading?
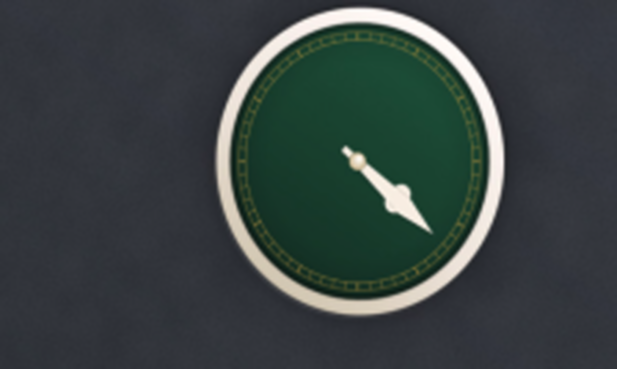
4:22
